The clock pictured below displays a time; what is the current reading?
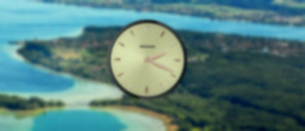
2:19
